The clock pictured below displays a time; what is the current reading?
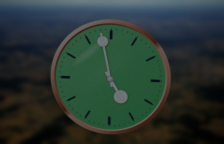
4:58
